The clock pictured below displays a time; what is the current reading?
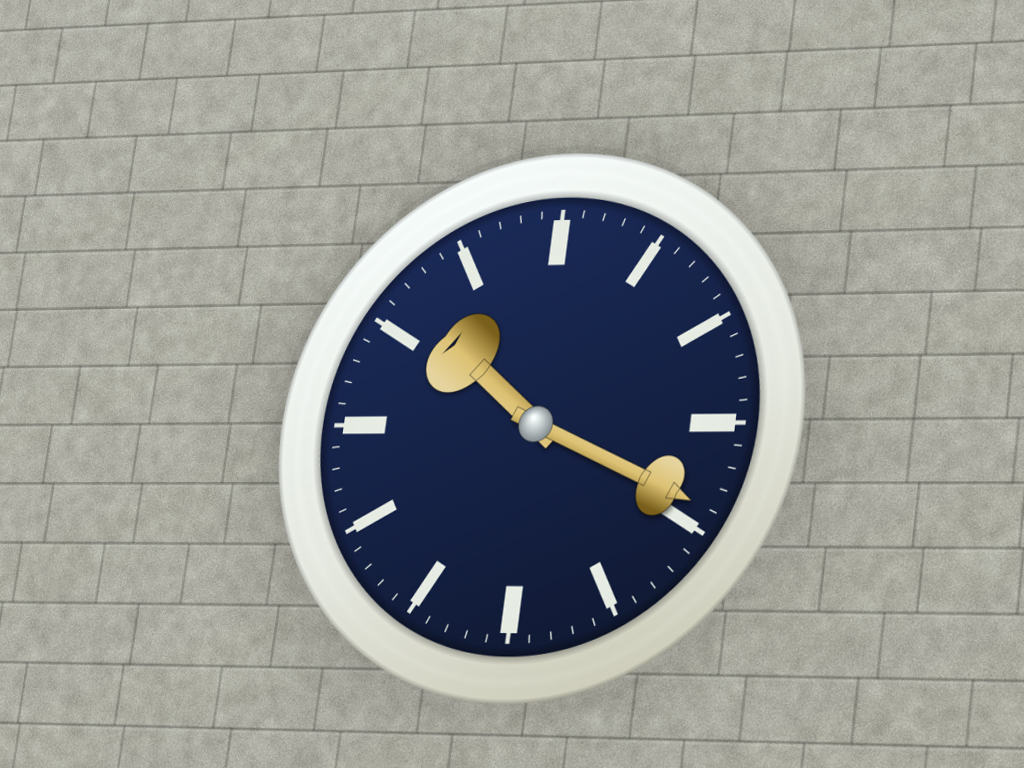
10:19
